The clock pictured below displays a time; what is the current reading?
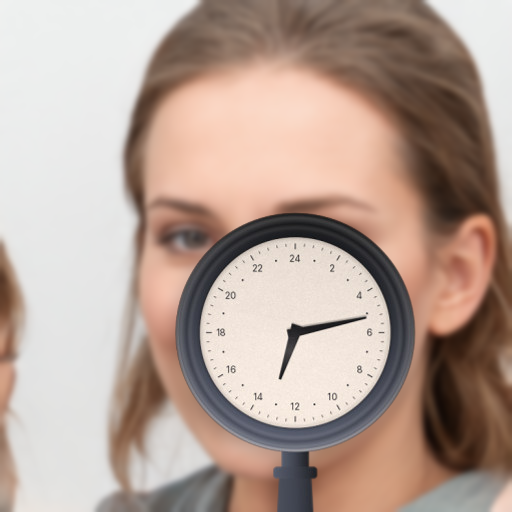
13:13
